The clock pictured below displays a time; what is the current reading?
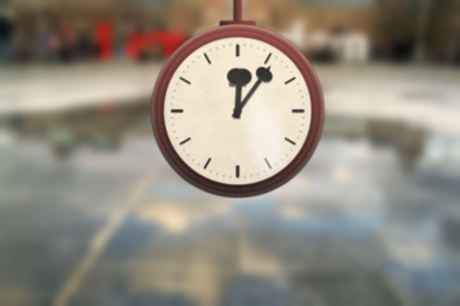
12:06
